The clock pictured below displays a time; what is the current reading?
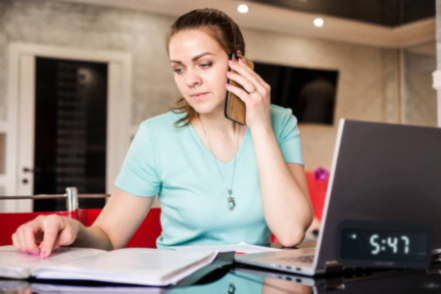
5:47
